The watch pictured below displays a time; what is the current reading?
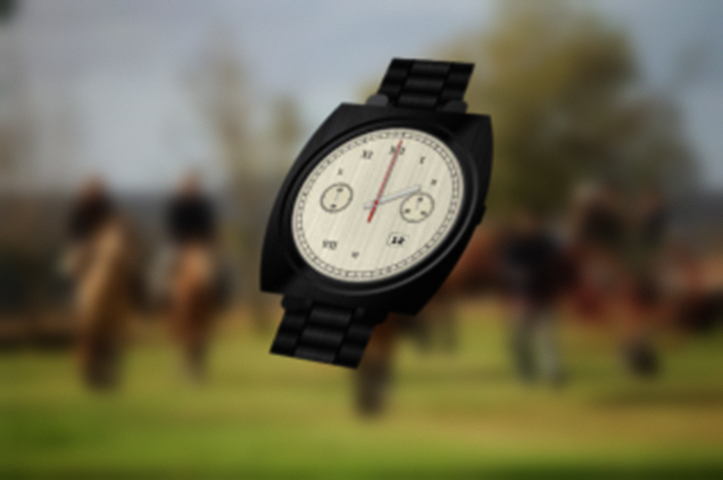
2:00
